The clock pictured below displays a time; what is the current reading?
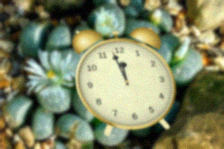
11:58
